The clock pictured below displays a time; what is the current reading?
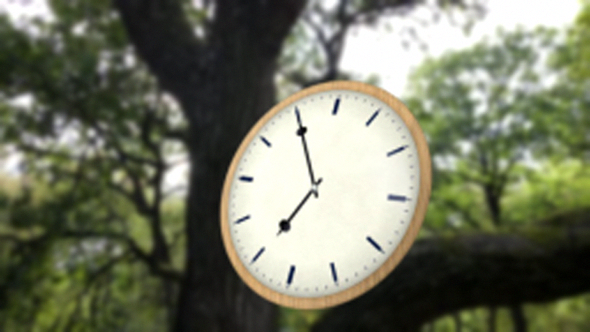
6:55
